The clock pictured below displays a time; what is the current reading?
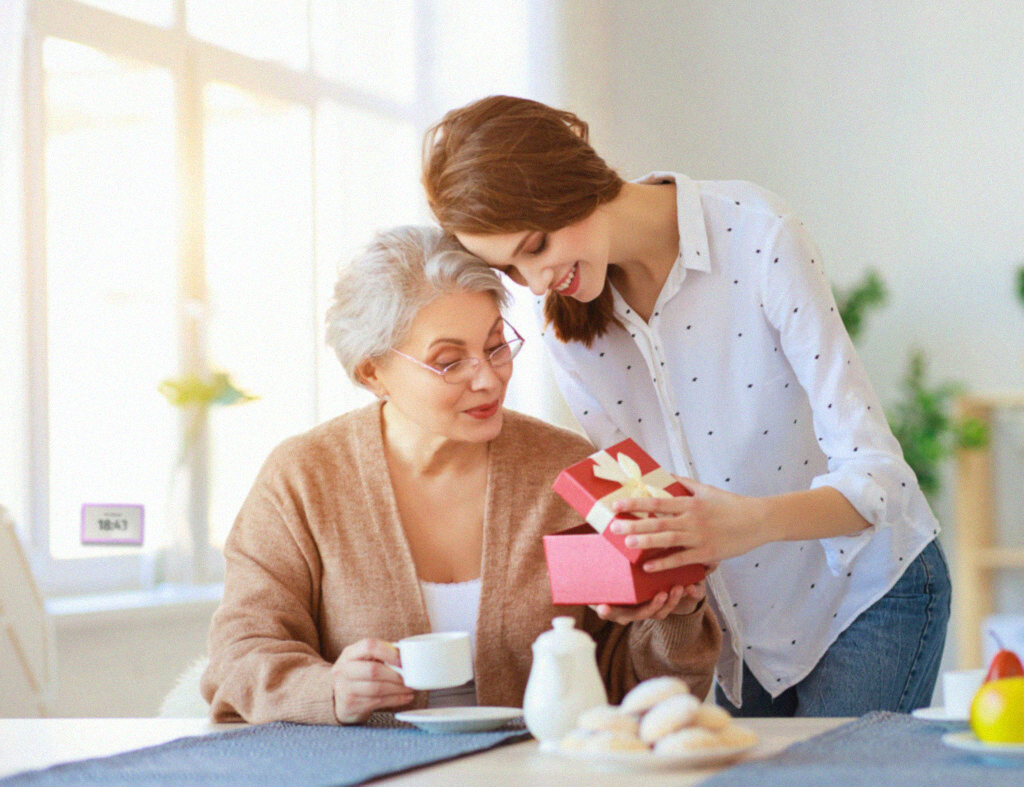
18:43
